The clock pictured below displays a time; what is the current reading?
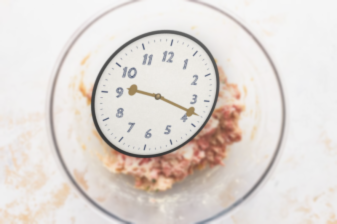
9:18
